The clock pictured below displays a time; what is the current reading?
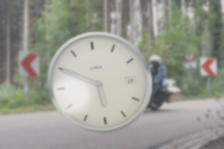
5:50
